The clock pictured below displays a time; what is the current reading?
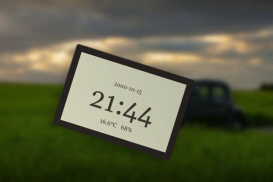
21:44
